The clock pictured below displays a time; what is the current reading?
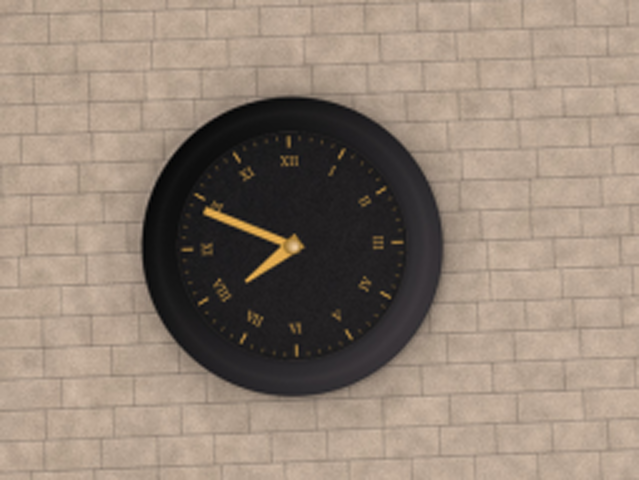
7:49
